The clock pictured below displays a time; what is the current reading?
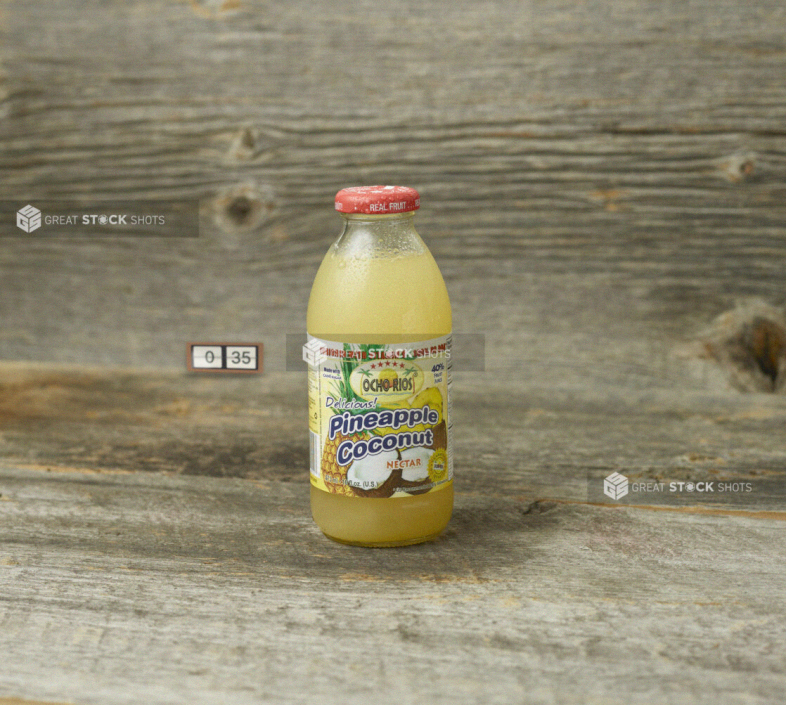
0:35
